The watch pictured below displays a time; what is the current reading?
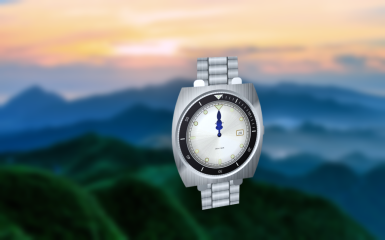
12:00
